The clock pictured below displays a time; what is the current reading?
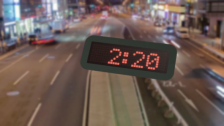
2:20
